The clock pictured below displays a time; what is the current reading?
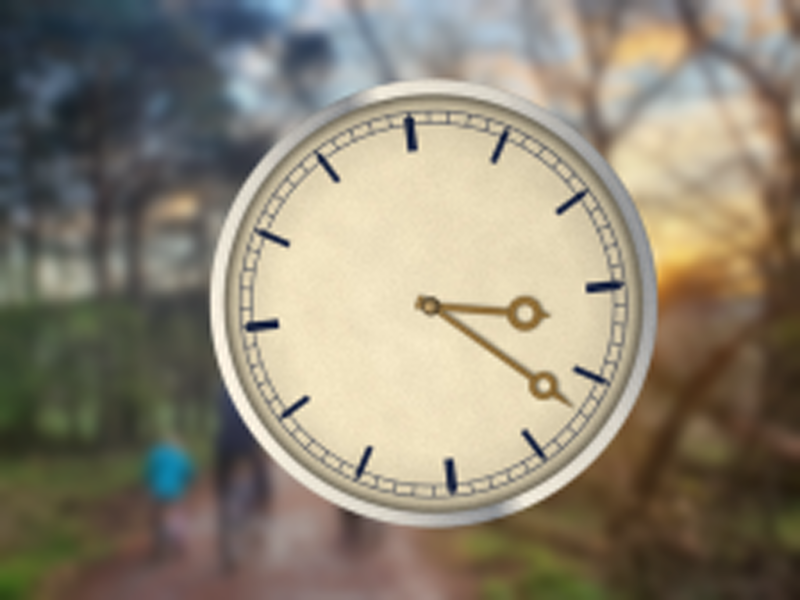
3:22
